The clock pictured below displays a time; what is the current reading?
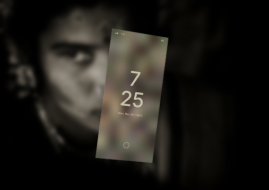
7:25
